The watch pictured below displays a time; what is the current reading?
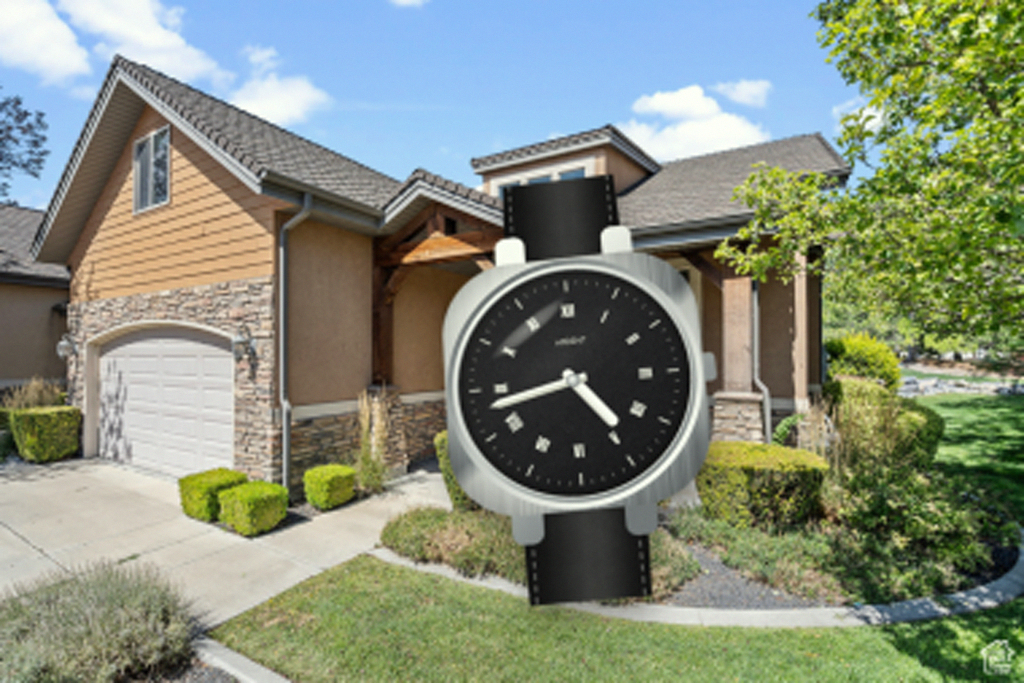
4:43
